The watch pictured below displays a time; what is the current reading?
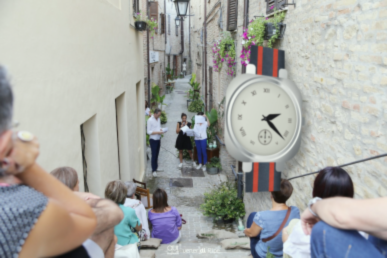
2:22
